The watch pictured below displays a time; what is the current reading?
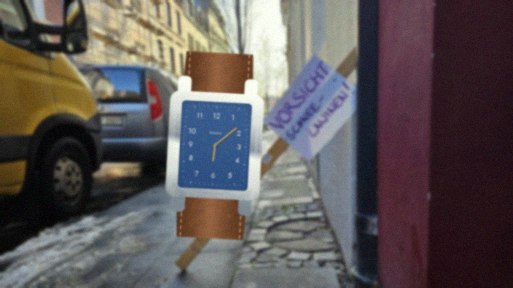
6:08
